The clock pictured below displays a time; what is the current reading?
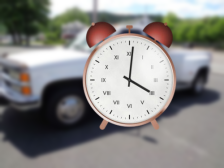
4:01
